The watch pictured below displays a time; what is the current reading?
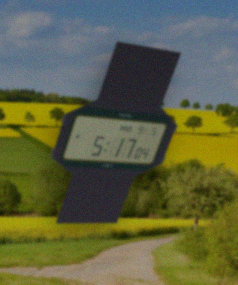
5:17
